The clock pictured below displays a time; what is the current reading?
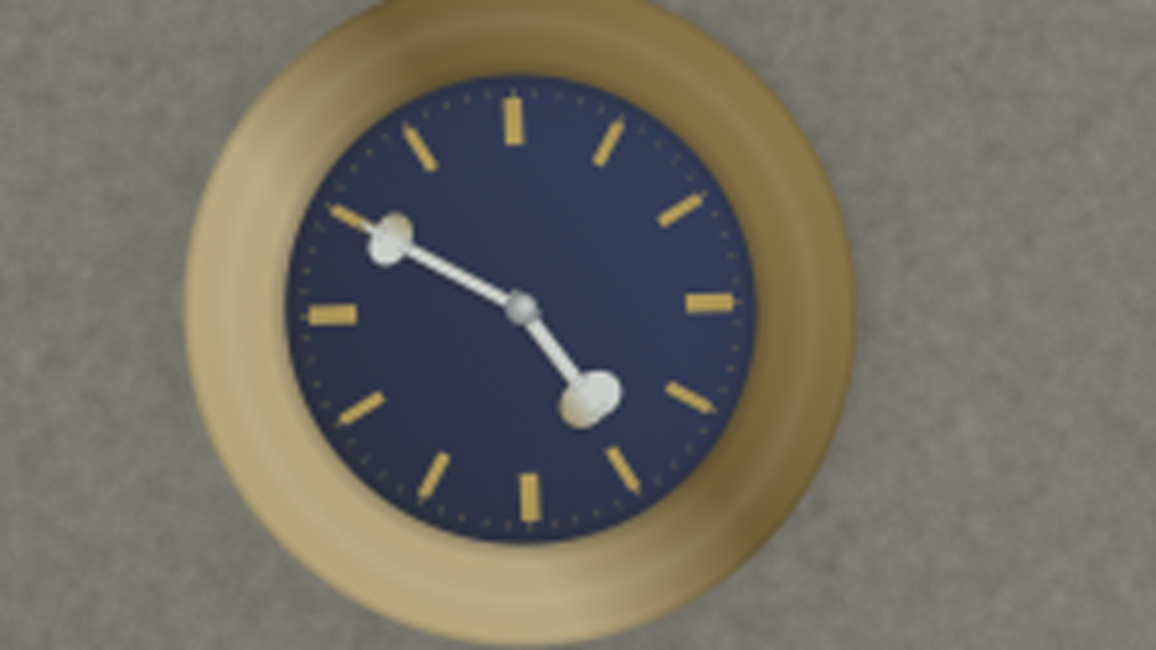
4:50
